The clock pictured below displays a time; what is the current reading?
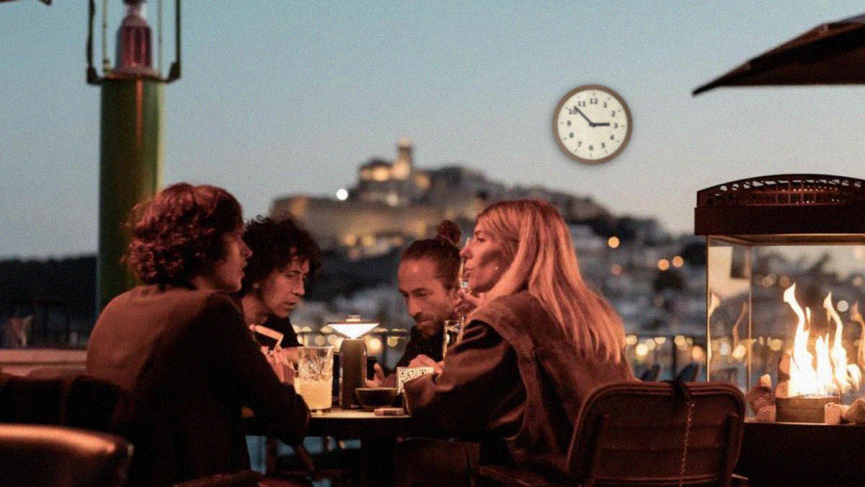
2:52
